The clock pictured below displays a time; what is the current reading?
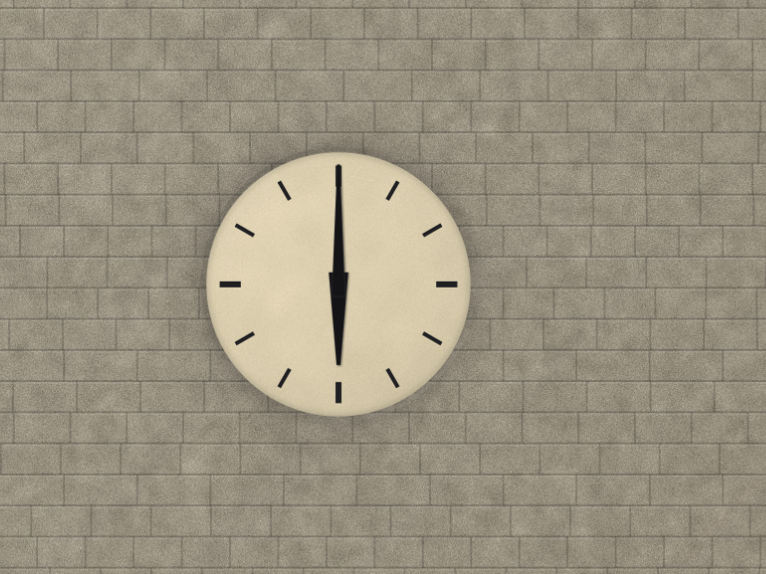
6:00
